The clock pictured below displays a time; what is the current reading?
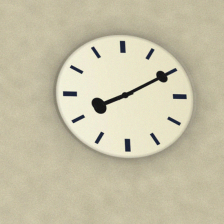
8:10
